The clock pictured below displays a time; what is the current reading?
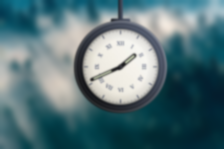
1:41
